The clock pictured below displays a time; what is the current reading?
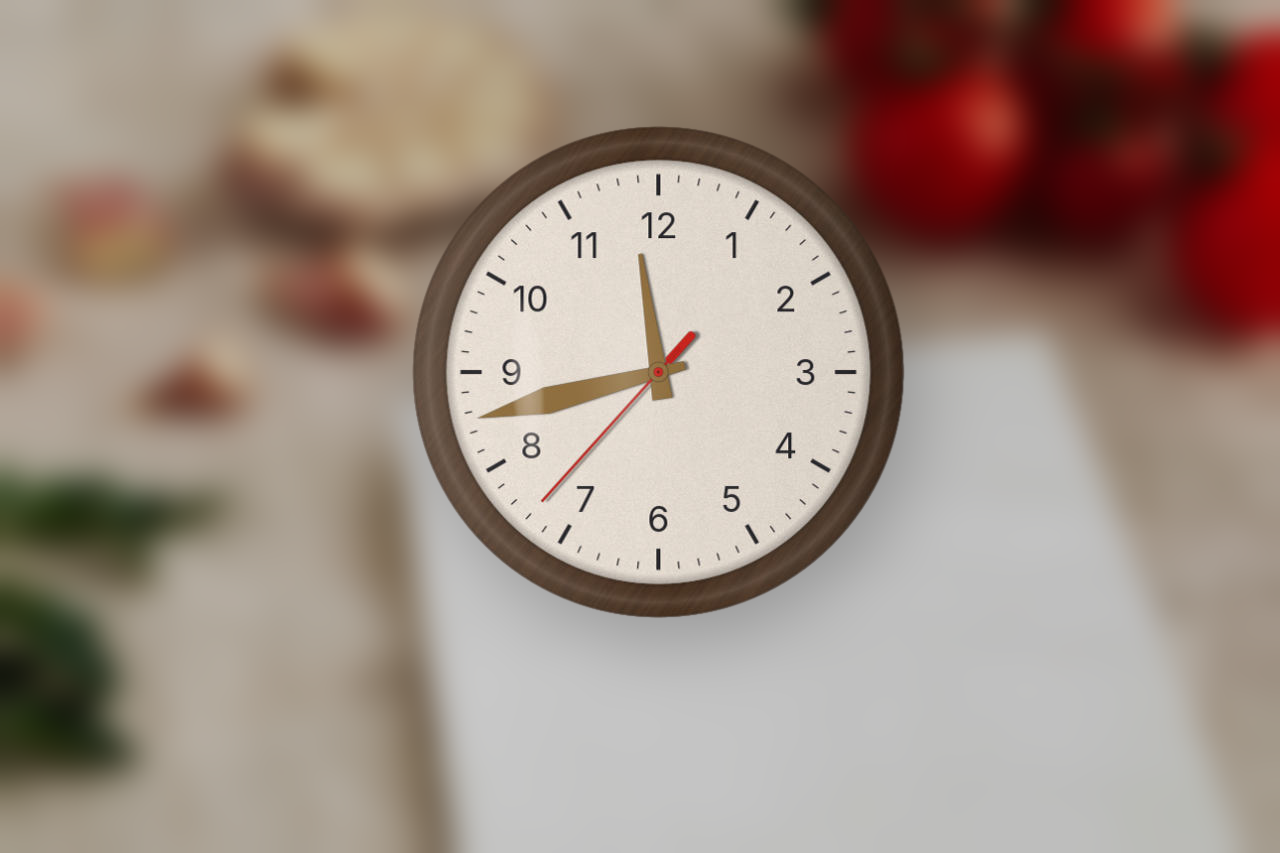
11:42:37
